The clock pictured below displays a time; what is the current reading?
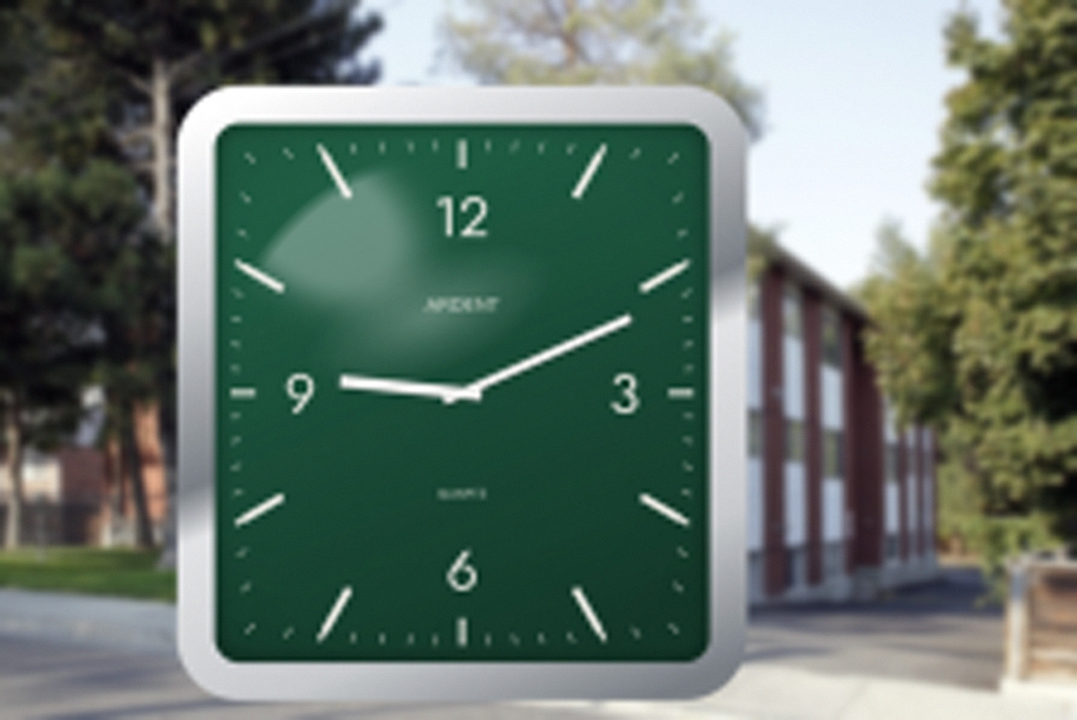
9:11
